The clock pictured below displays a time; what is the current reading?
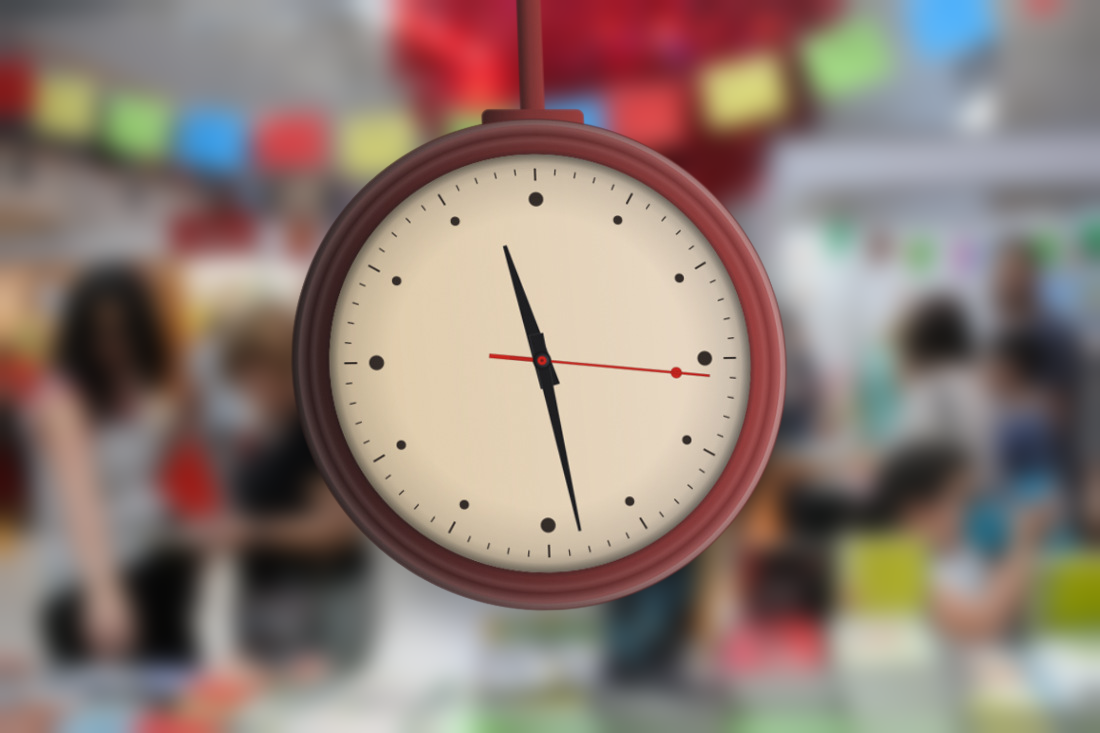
11:28:16
